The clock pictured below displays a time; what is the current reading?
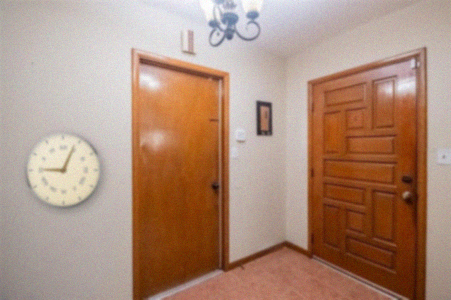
9:04
